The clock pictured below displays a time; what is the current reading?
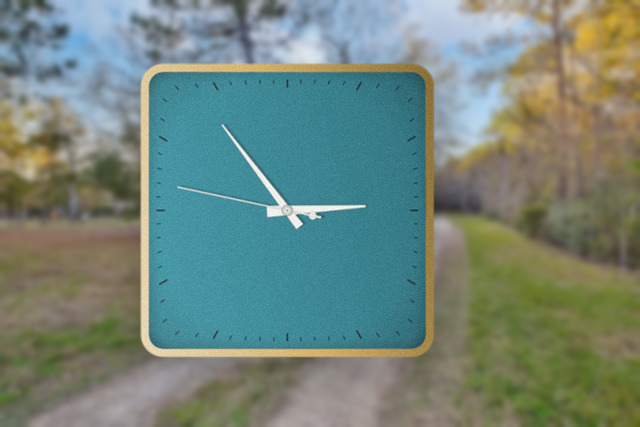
2:53:47
